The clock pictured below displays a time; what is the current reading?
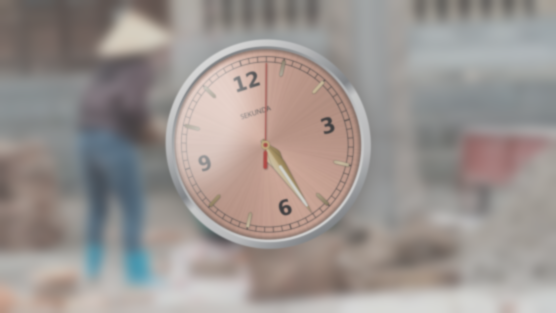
5:27:03
